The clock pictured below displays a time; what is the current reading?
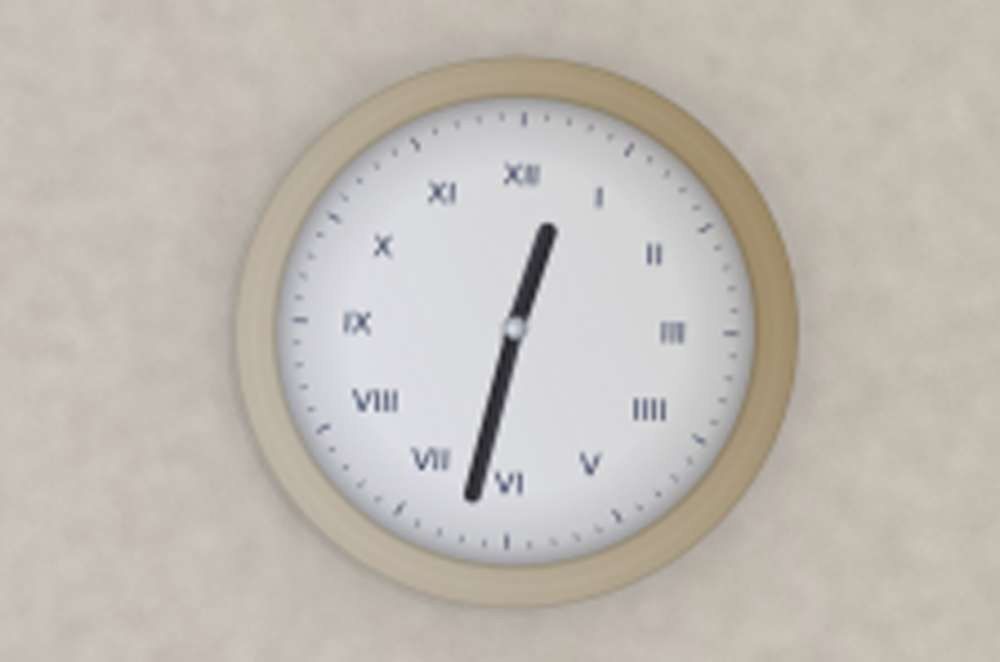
12:32
